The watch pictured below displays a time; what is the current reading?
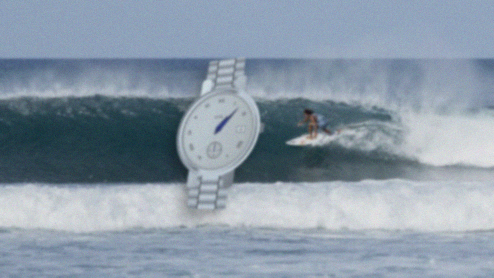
1:07
